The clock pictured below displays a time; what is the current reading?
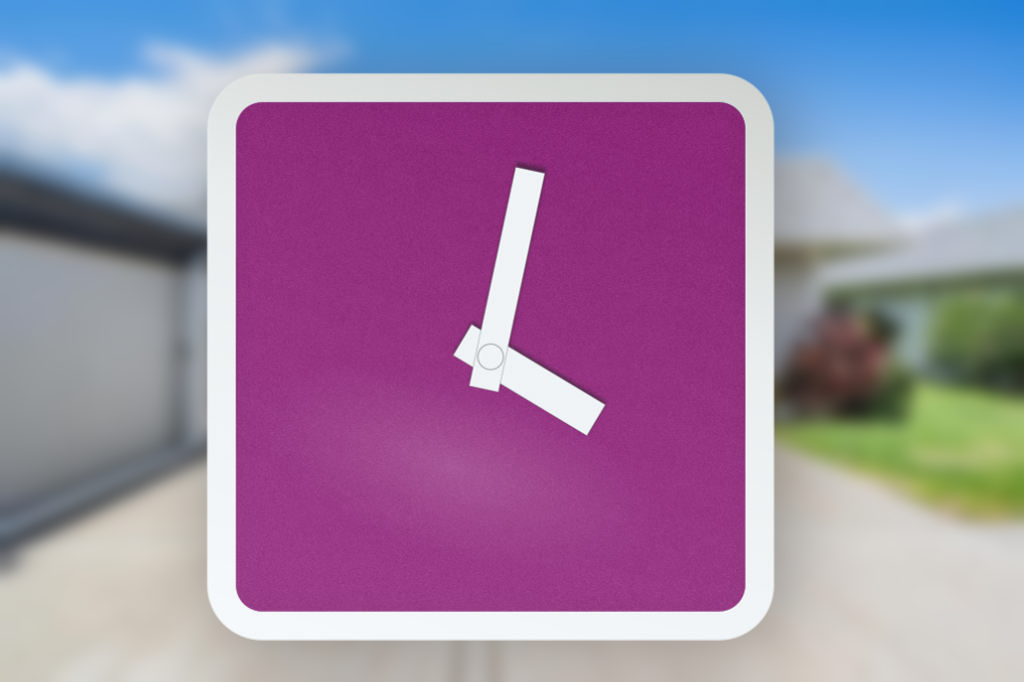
4:02
